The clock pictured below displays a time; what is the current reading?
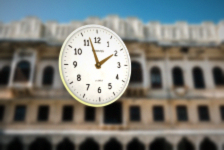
1:57
